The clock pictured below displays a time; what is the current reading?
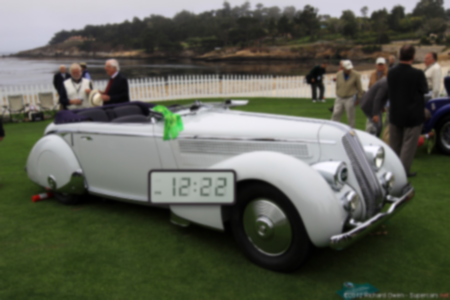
12:22
